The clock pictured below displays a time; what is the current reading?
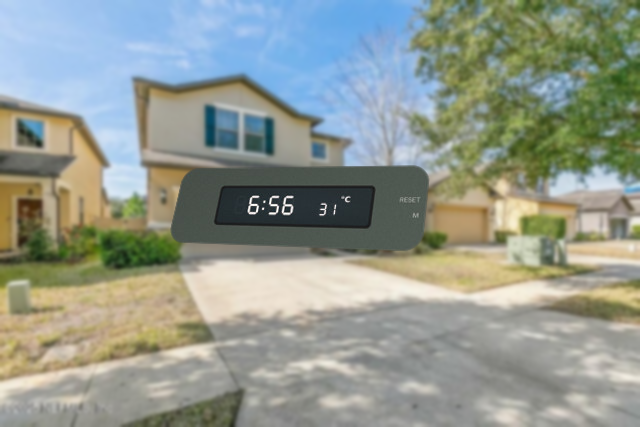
6:56
